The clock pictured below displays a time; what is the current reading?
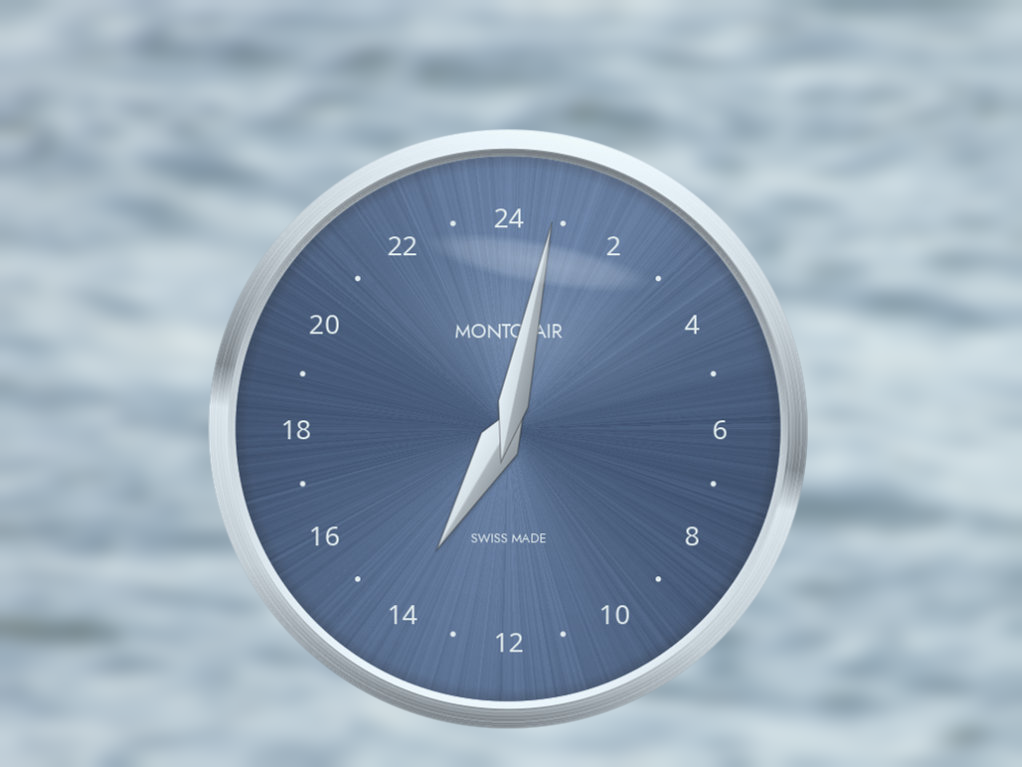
14:02
